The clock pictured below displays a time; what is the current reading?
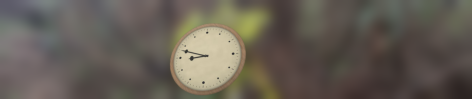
8:48
